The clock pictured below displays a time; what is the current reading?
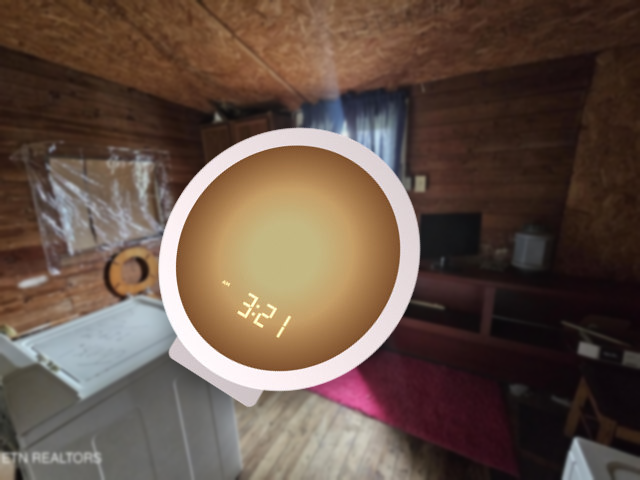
3:21
